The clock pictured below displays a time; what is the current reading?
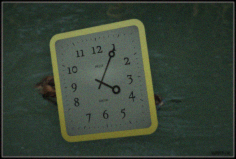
4:05
